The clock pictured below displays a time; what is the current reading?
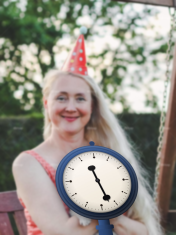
11:27
